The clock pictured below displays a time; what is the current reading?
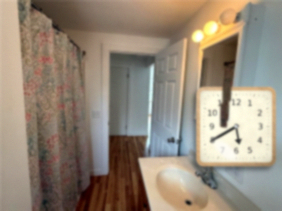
5:40
